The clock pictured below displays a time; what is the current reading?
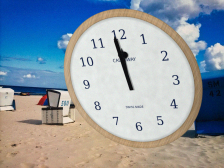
11:59
